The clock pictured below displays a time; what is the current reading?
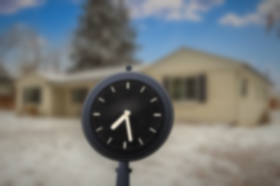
7:28
